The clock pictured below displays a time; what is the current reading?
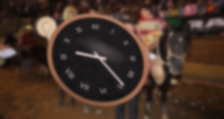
9:24
